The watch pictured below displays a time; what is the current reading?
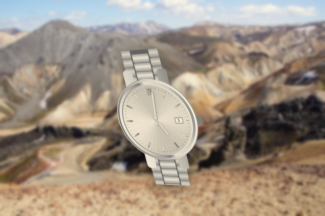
5:01
